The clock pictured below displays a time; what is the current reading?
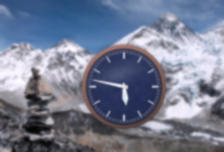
5:47
